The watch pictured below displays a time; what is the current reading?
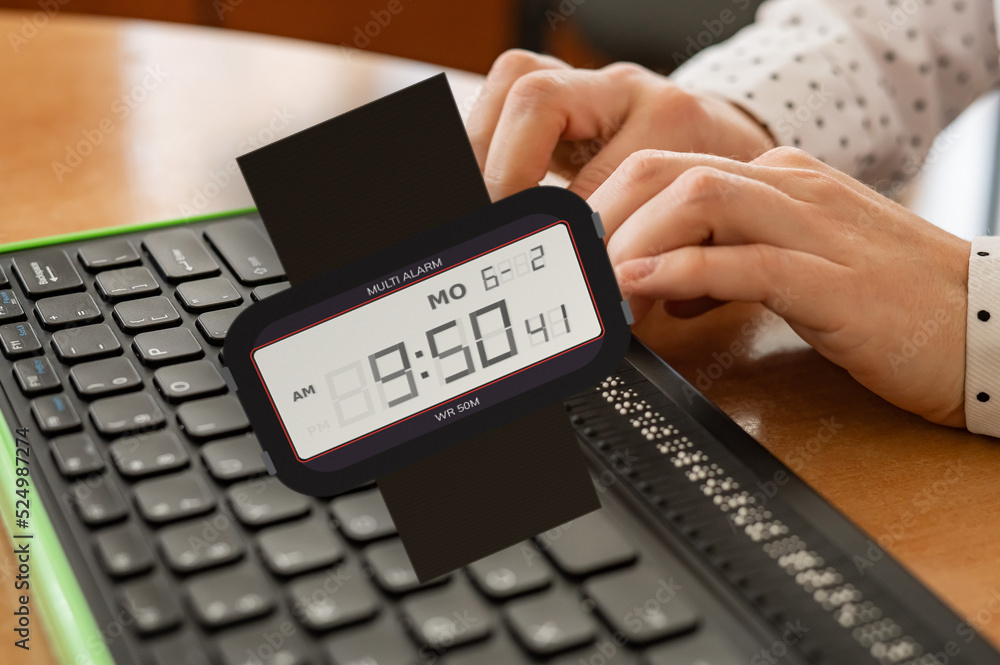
9:50:41
